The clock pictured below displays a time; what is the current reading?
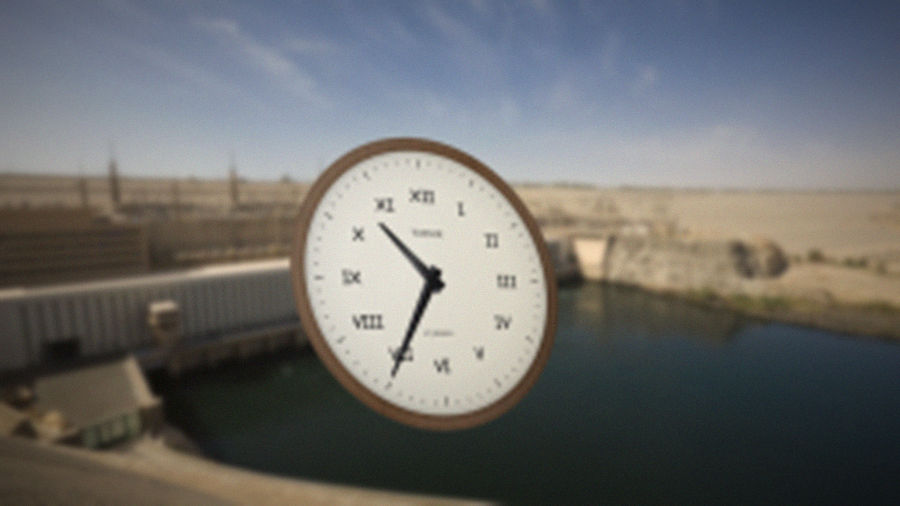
10:35
